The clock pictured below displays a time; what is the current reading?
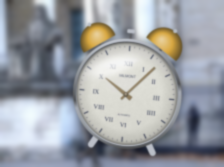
10:07
